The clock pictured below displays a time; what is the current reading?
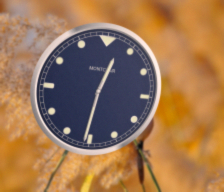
12:31
